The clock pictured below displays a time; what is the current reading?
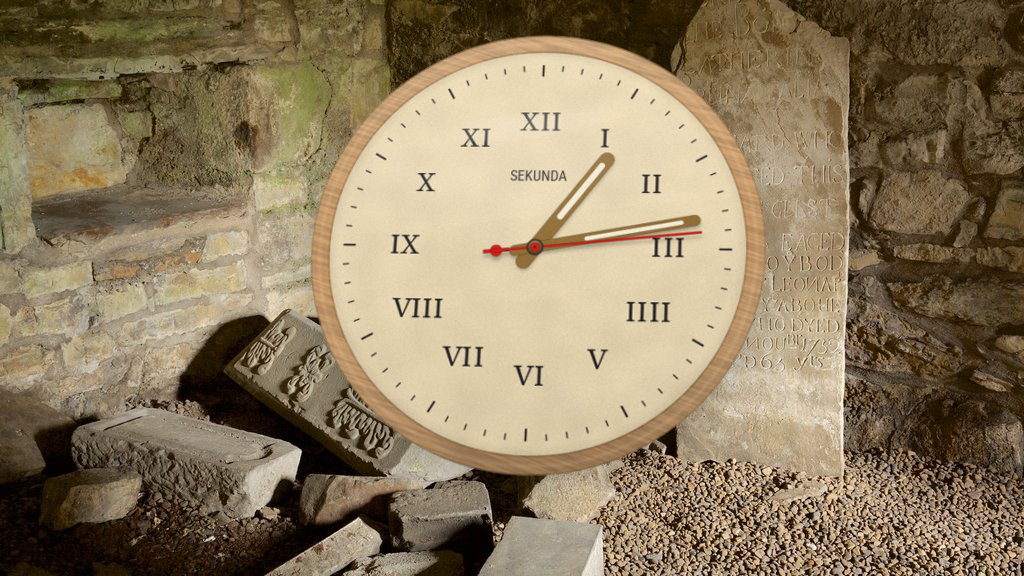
1:13:14
